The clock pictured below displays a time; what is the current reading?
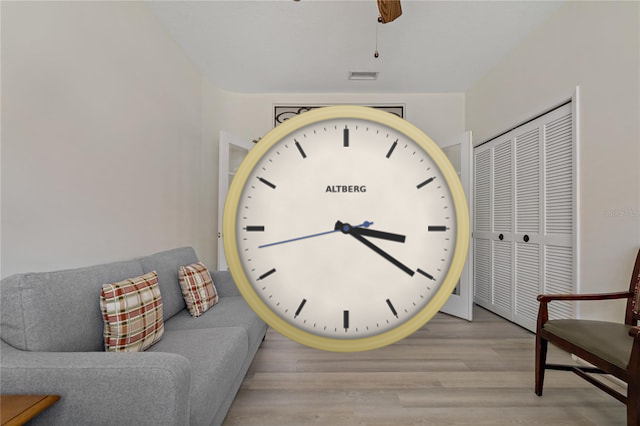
3:20:43
